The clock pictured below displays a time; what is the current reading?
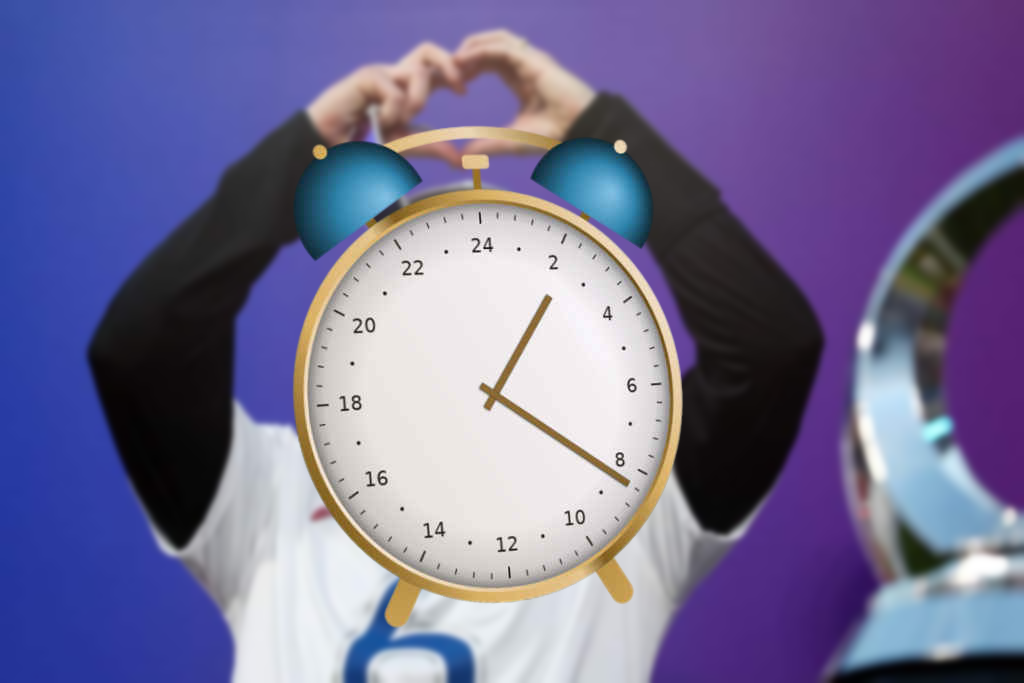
2:21
